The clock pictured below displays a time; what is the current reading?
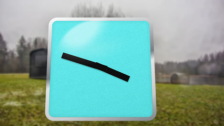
3:48
